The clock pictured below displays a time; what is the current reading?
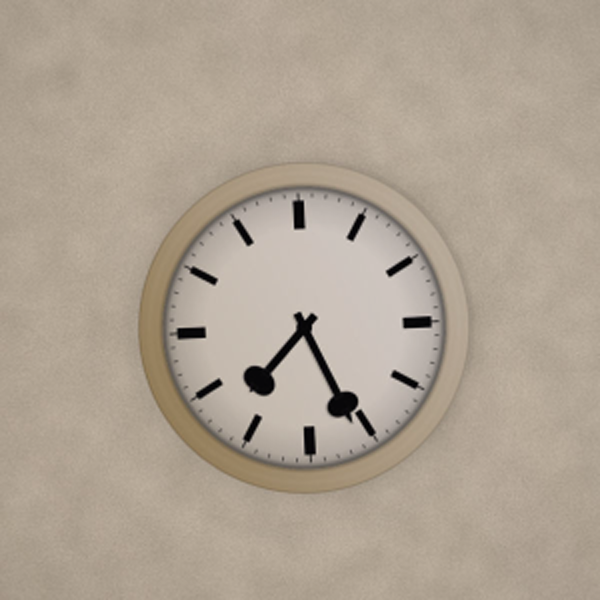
7:26
